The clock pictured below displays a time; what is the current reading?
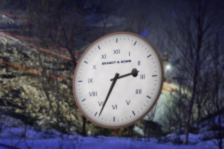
2:34
